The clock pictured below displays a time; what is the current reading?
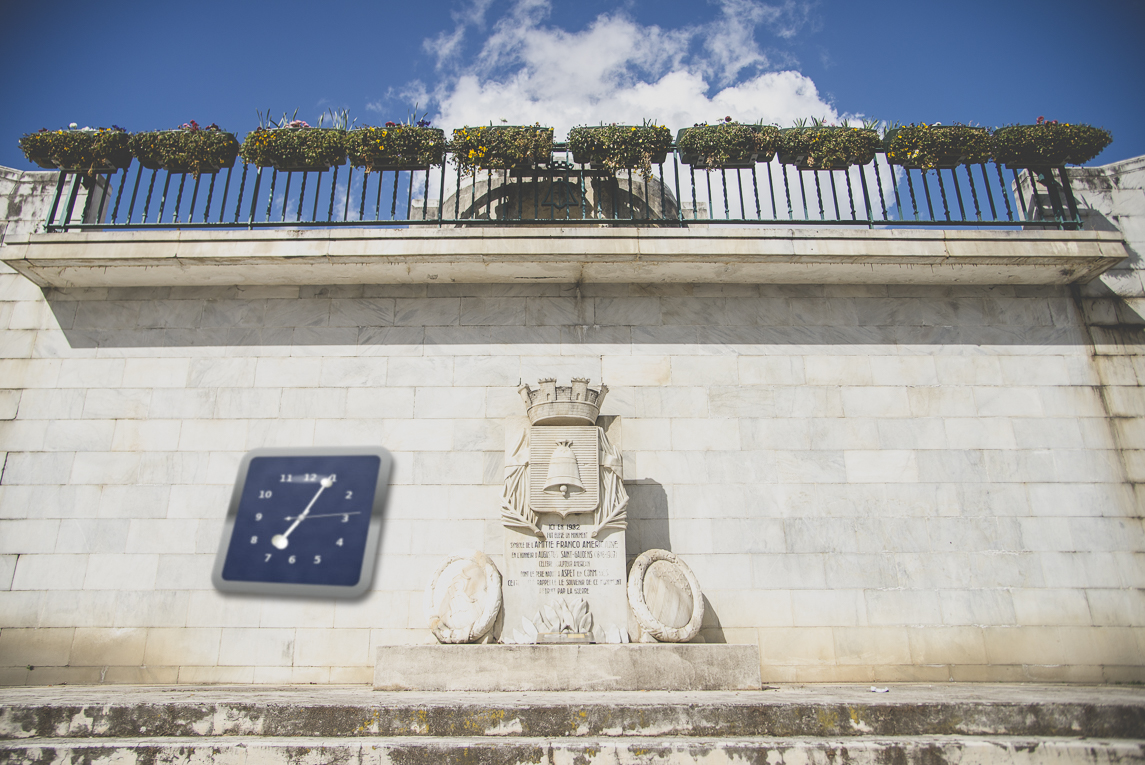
7:04:14
